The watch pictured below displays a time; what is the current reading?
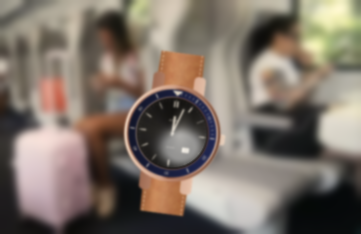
12:03
